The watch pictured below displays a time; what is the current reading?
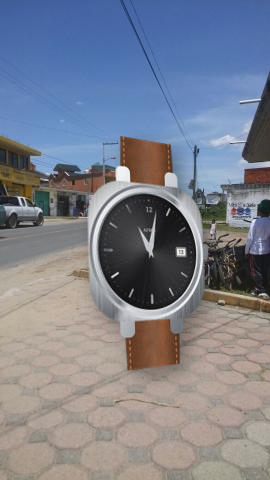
11:02
